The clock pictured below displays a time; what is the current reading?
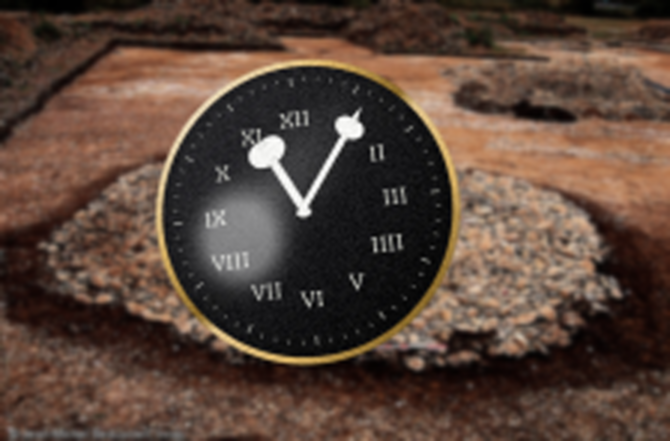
11:06
